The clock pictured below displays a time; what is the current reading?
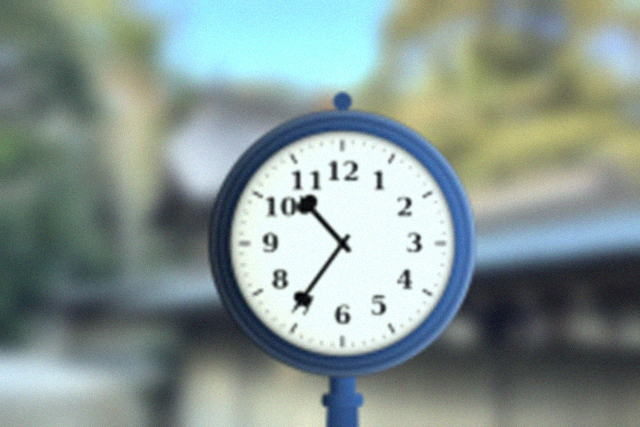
10:36
